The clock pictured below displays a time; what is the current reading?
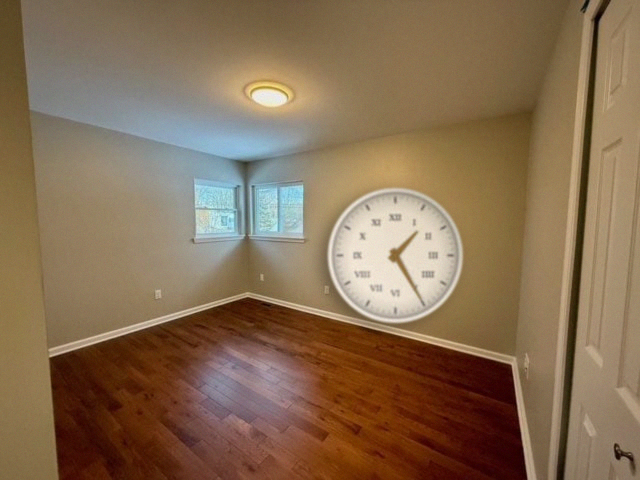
1:25
